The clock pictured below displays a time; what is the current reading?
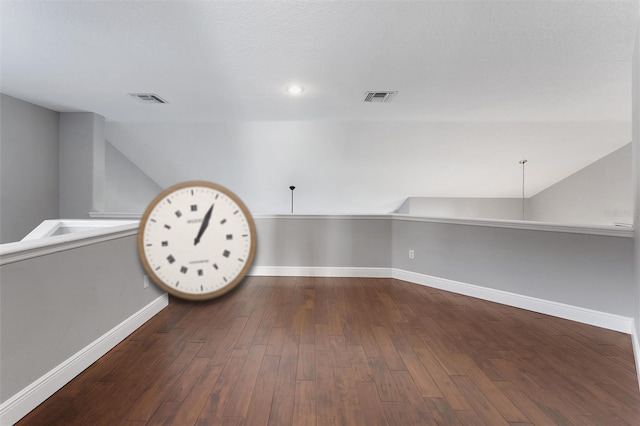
1:05
